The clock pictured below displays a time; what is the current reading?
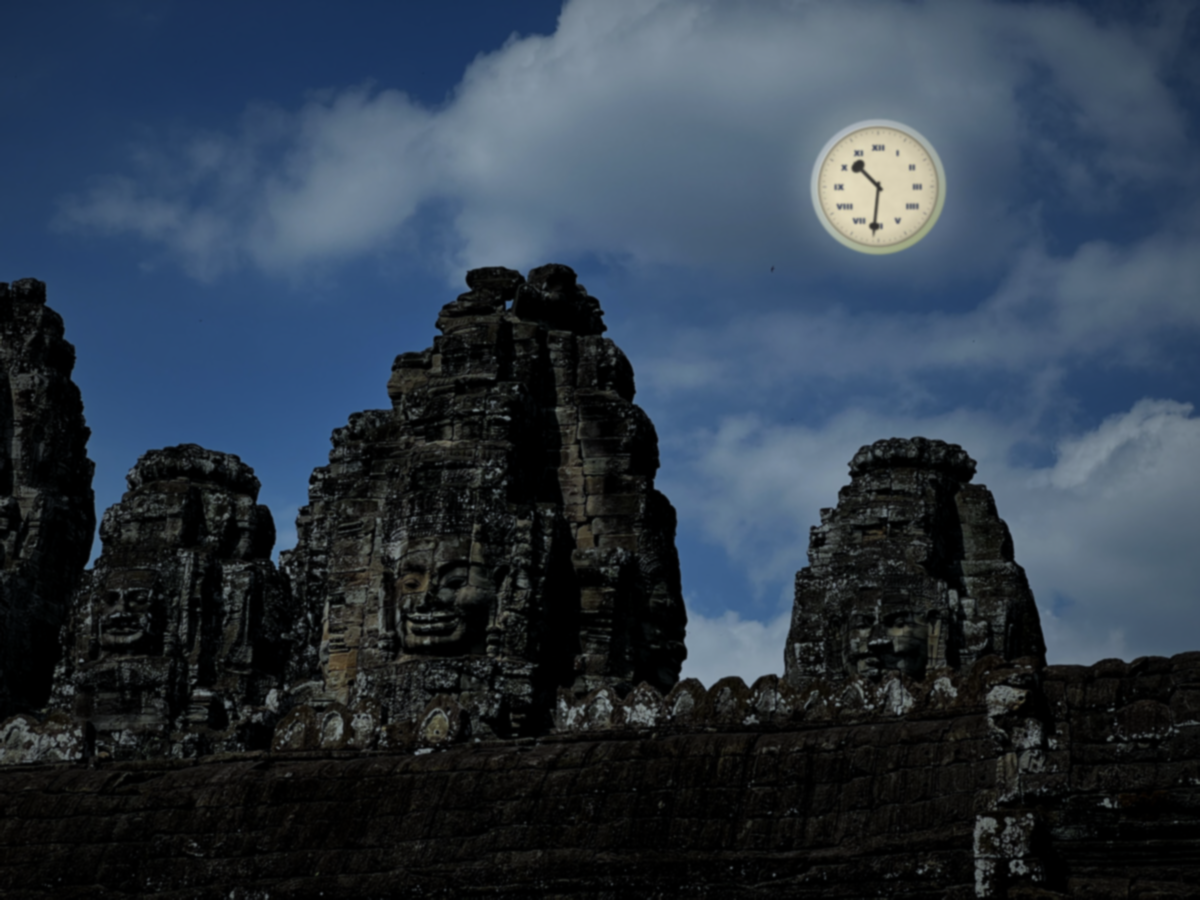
10:31
